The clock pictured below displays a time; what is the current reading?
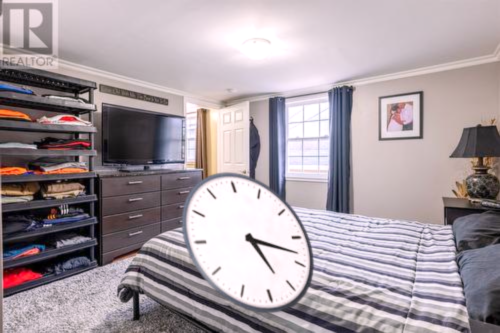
5:18
